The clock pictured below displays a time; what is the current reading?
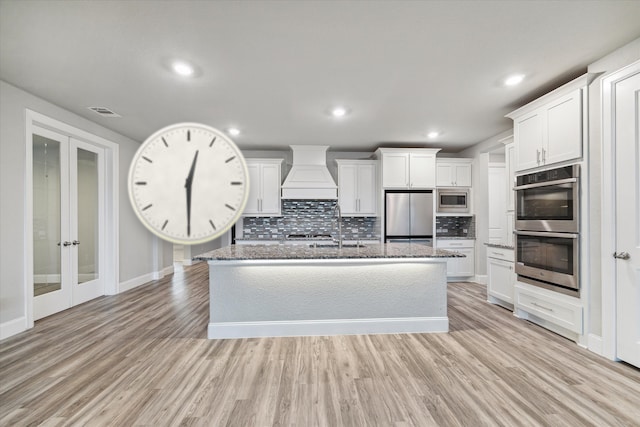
12:30
